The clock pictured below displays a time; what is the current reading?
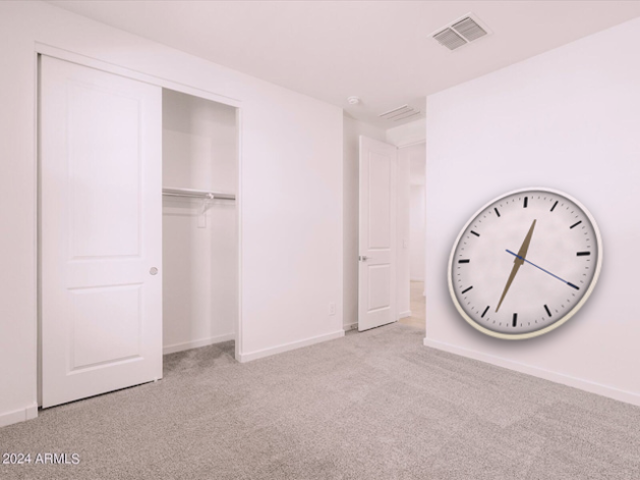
12:33:20
